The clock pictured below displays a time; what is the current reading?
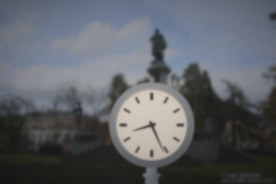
8:26
